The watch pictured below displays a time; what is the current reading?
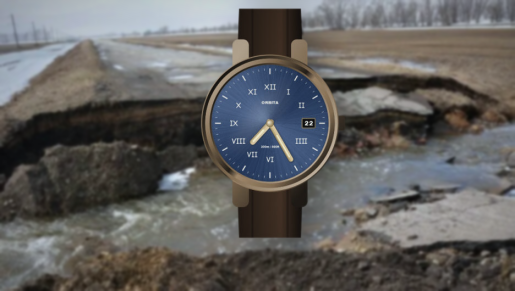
7:25
